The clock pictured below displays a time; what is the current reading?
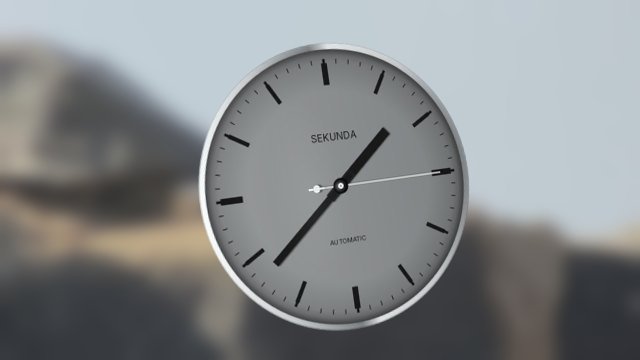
1:38:15
